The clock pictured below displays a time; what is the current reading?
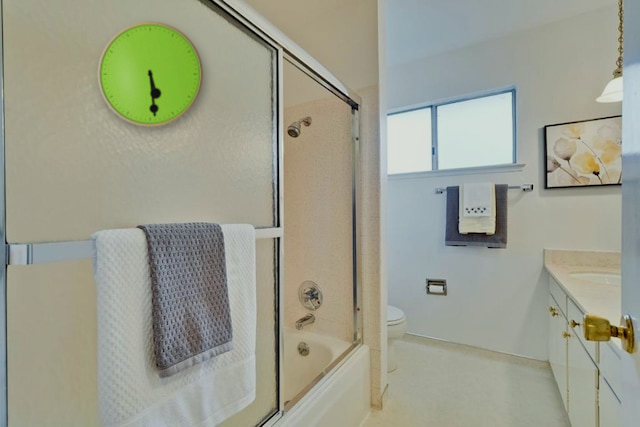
5:29
